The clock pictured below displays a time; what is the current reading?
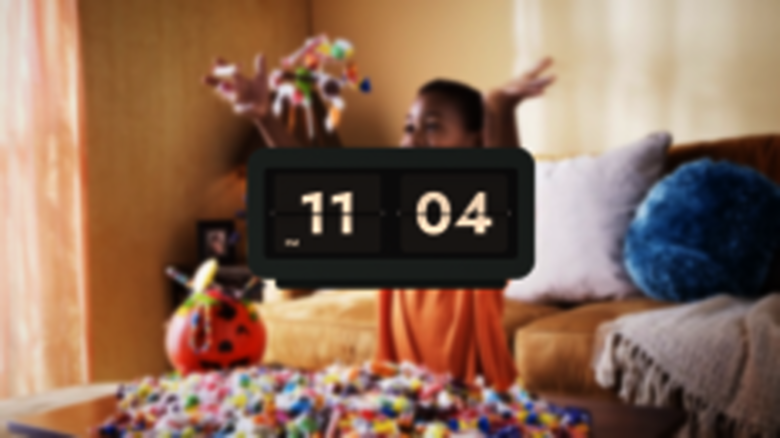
11:04
